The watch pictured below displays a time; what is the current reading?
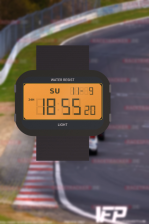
18:55:20
